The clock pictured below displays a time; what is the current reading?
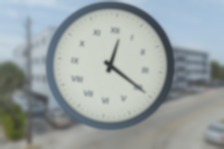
12:20
